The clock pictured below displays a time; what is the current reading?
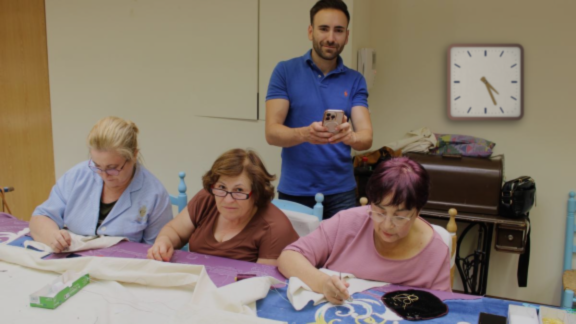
4:26
